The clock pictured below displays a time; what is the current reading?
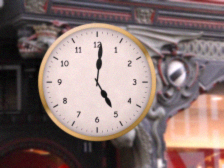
5:01
